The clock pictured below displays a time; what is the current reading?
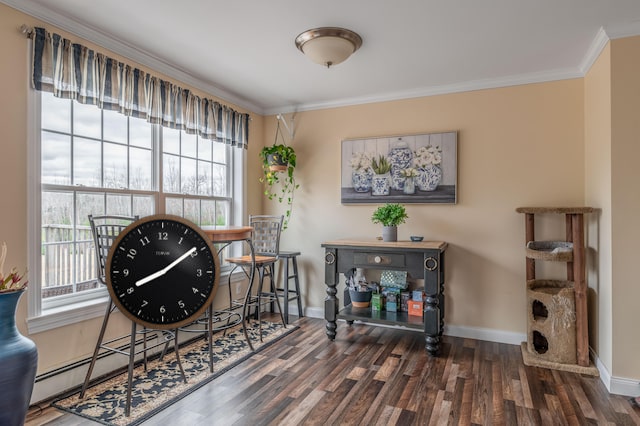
8:09
